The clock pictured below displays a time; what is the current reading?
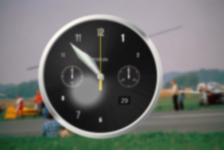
10:53
